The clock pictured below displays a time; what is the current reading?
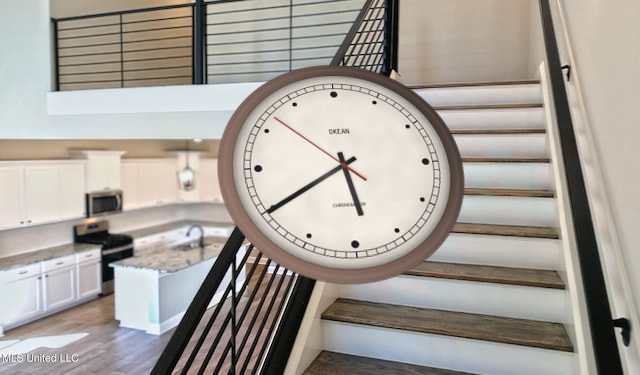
5:39:52
